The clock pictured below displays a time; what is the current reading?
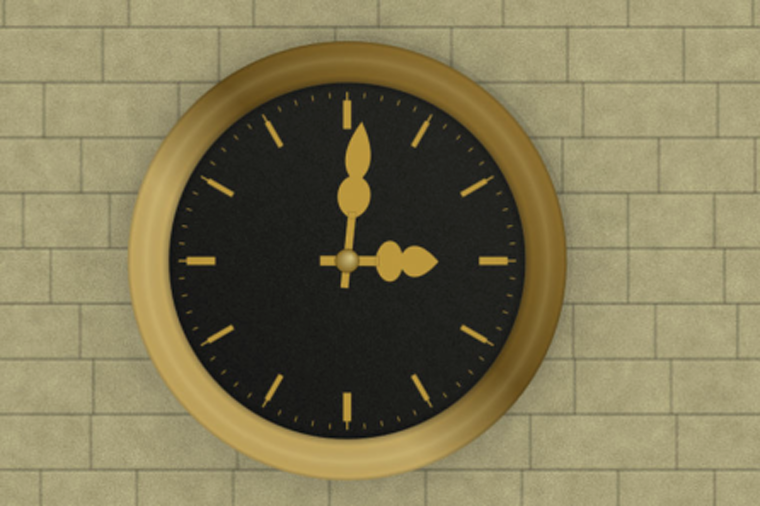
3:01
